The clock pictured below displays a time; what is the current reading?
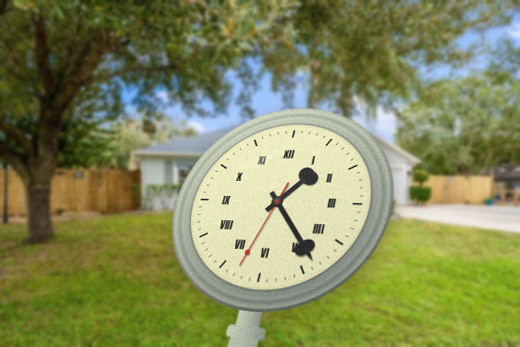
1:23:33
